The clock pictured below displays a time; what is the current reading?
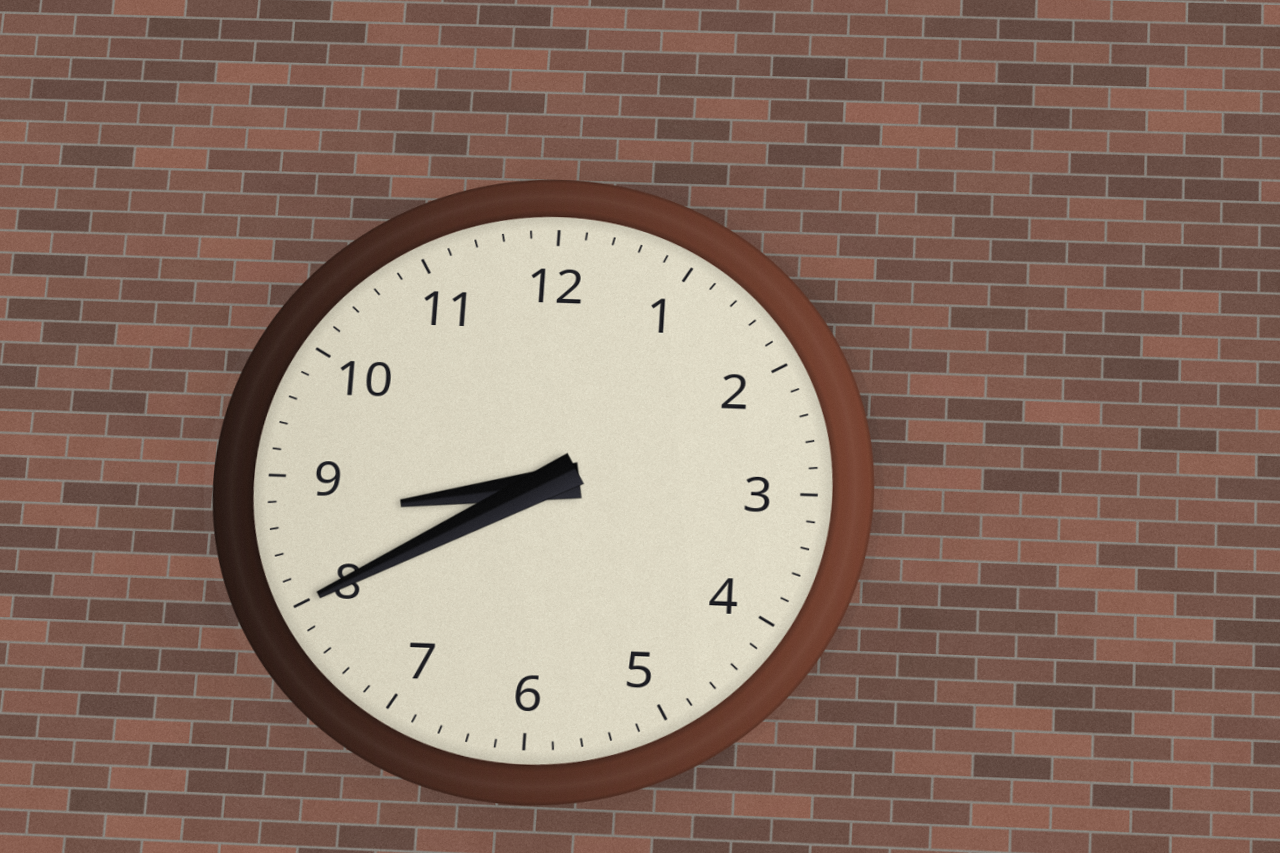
8:40
